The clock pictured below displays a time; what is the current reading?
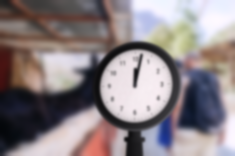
12:02
